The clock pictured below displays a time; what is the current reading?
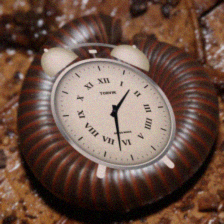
1:32
